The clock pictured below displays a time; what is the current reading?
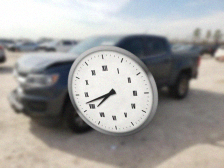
7:42
